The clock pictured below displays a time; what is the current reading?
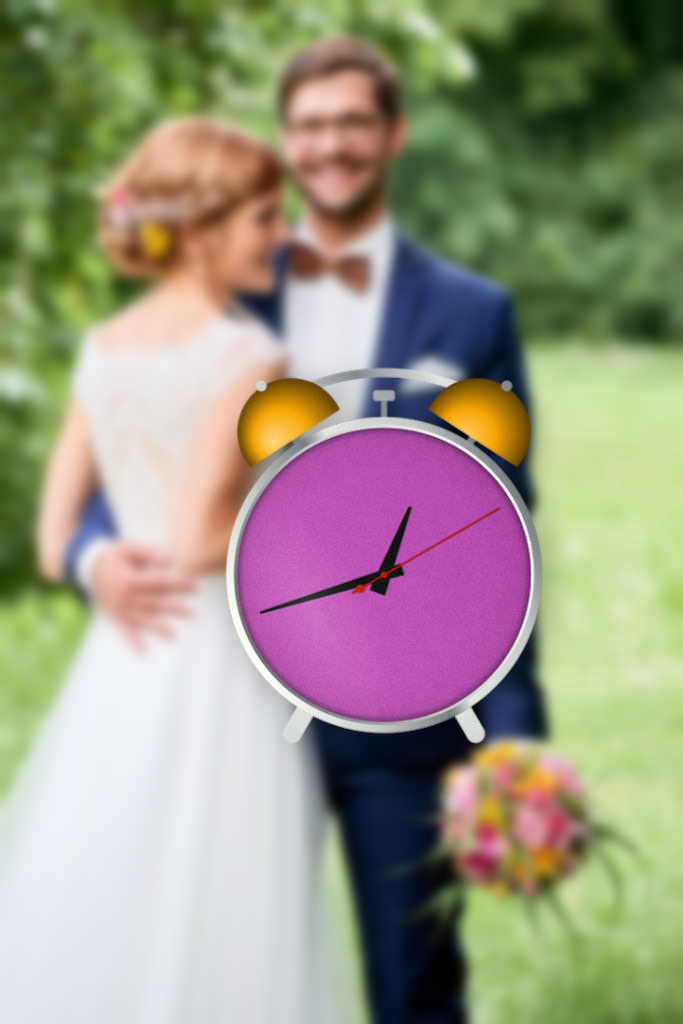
12:42:10
